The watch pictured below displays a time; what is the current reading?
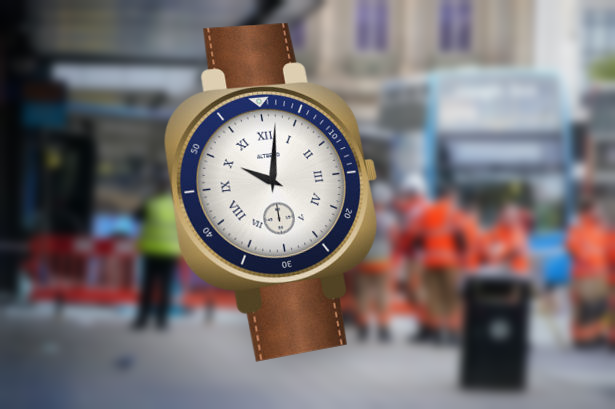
10:02
